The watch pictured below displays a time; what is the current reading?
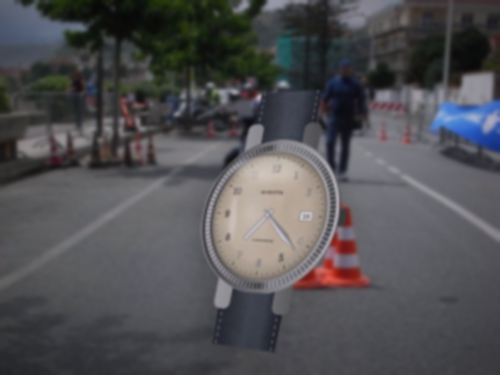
7:22
